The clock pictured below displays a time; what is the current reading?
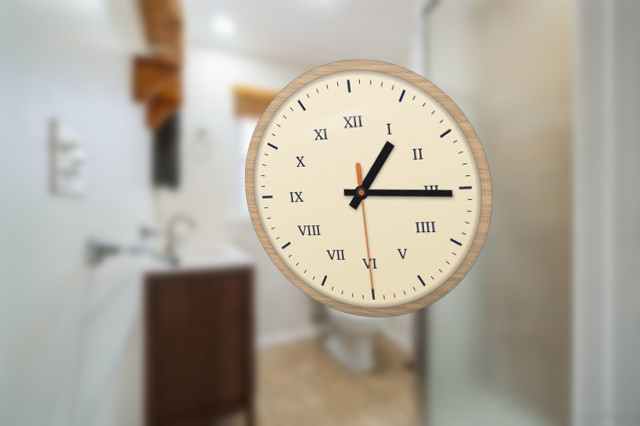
1:15:30
